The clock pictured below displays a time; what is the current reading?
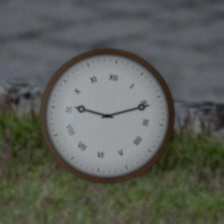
9:11
